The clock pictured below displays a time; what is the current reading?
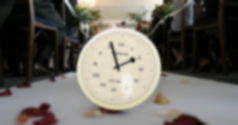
1:56
